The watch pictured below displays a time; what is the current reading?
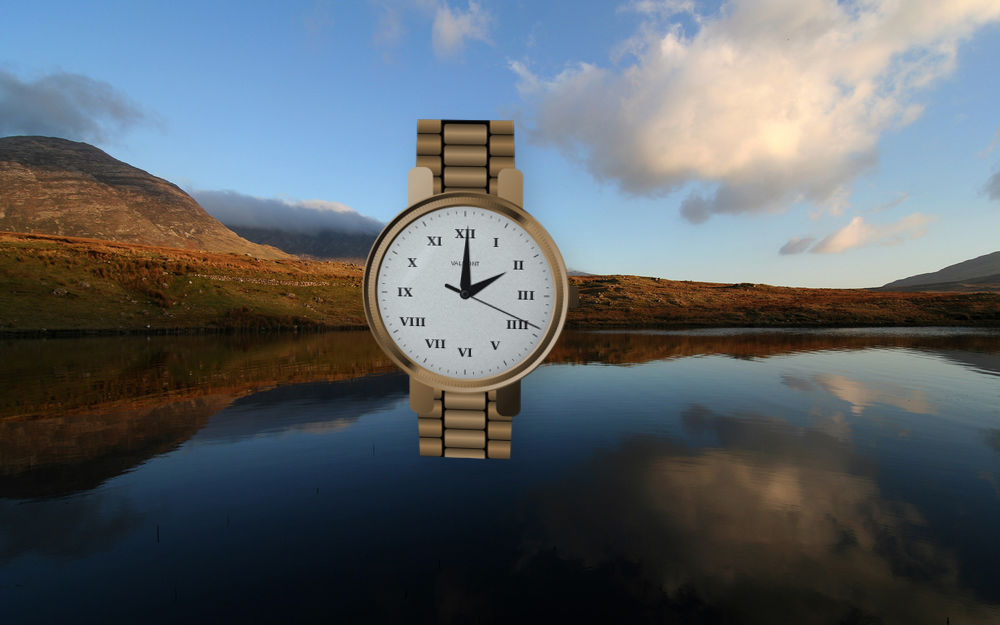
2:00:19
